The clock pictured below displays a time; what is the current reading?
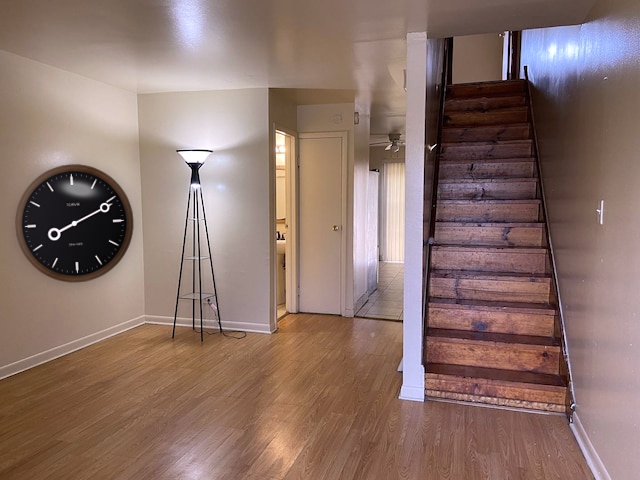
8:11
